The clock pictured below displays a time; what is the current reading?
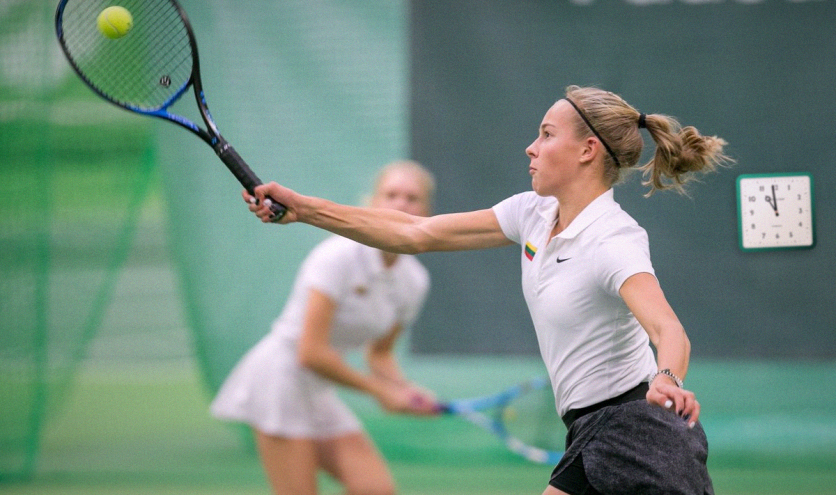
10:59
